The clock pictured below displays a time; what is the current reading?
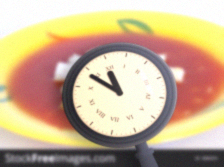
11:54
